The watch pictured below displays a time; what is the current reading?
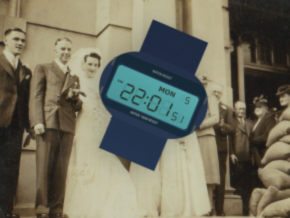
22:01
